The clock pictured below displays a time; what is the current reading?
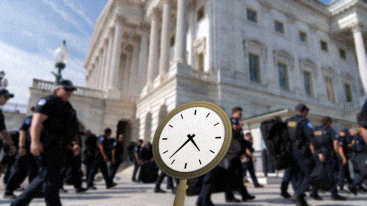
4:37
